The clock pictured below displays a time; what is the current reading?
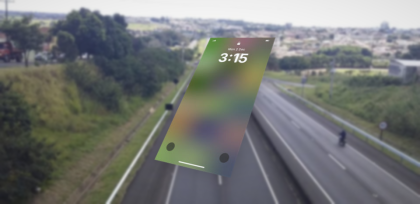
3:15
